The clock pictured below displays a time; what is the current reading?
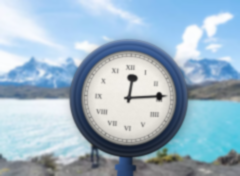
12:14
